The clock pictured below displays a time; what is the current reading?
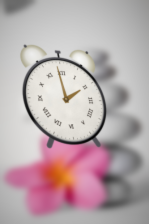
1:59
